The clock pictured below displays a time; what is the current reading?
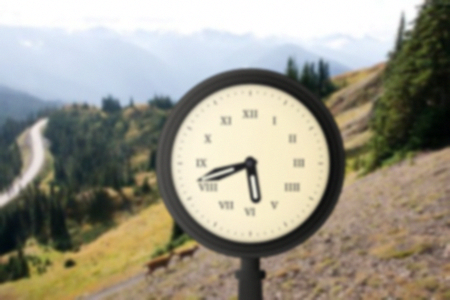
5:42
